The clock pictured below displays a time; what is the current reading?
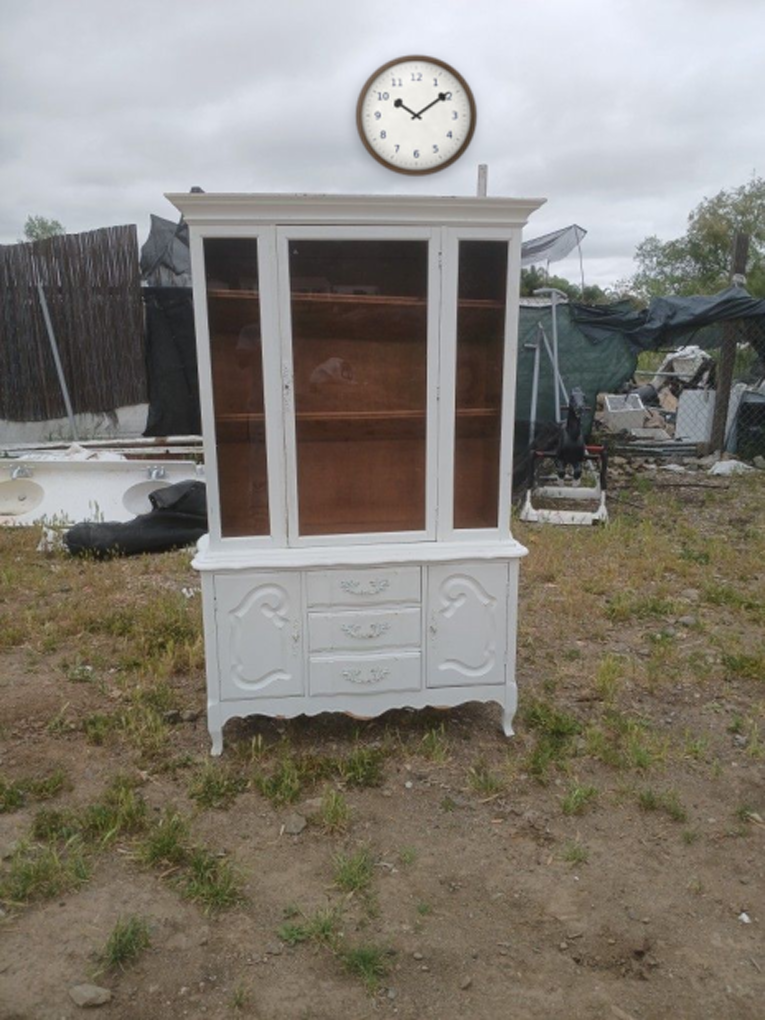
10:09
